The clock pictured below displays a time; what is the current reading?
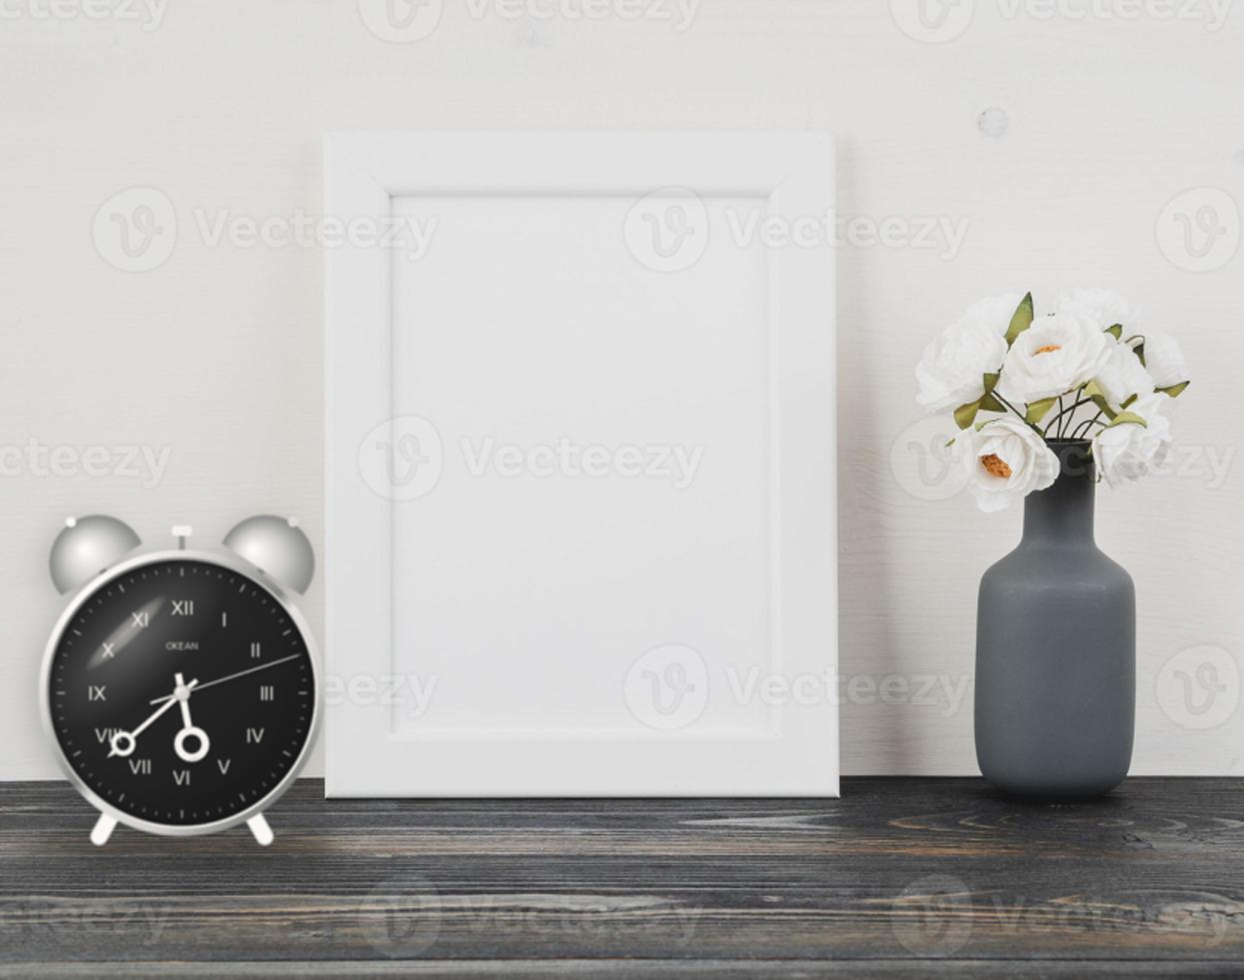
5:38:12
